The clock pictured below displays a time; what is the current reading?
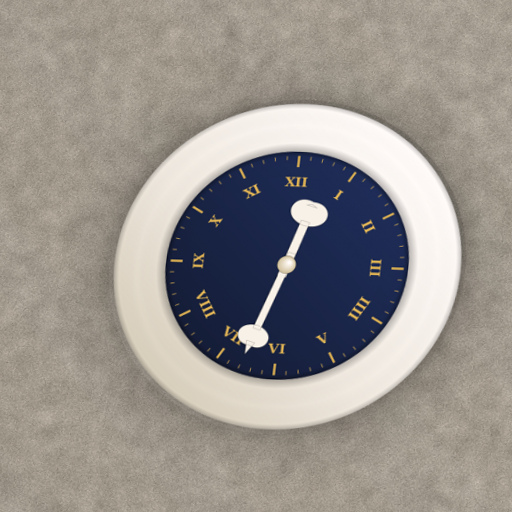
12:33
